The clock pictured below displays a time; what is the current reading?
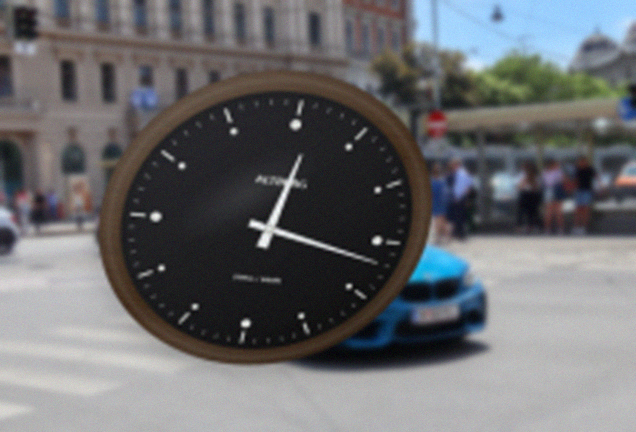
12:17
